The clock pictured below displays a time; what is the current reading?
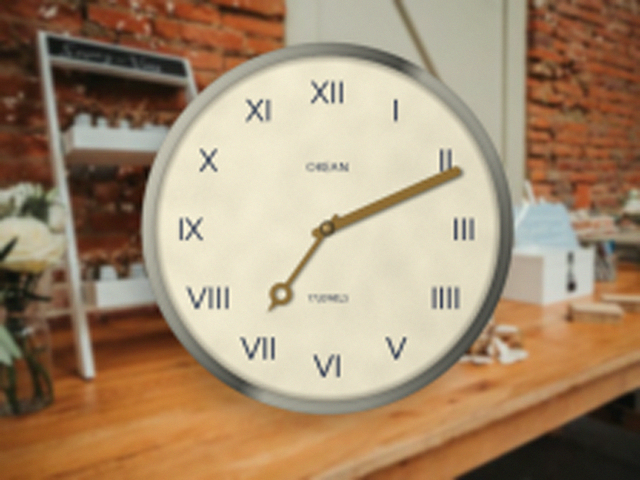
7:11
